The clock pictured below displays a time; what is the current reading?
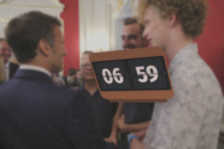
6:59
